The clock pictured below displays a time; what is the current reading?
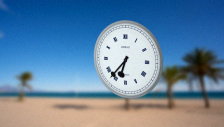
6:37
